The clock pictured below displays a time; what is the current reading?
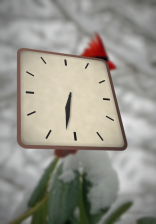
6:32
